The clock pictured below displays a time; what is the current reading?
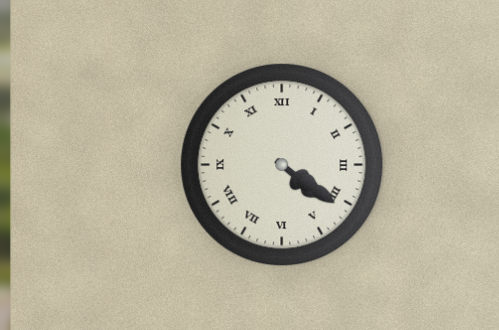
4:21
